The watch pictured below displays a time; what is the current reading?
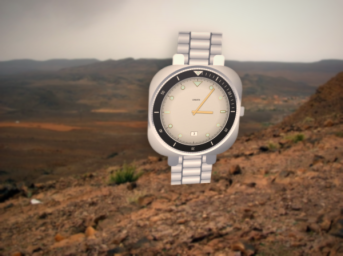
3:06
